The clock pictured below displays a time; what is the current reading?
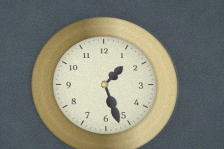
1:27
